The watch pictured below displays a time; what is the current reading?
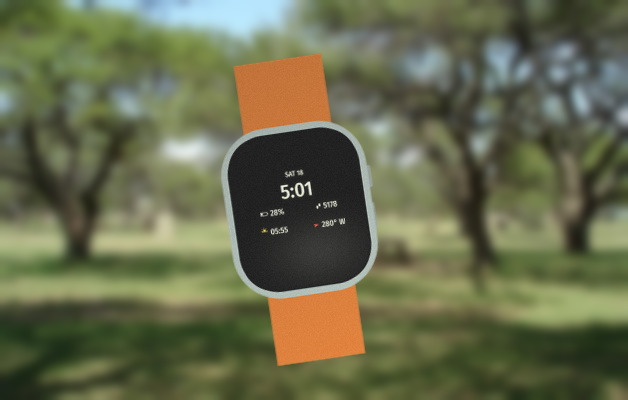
5:01
